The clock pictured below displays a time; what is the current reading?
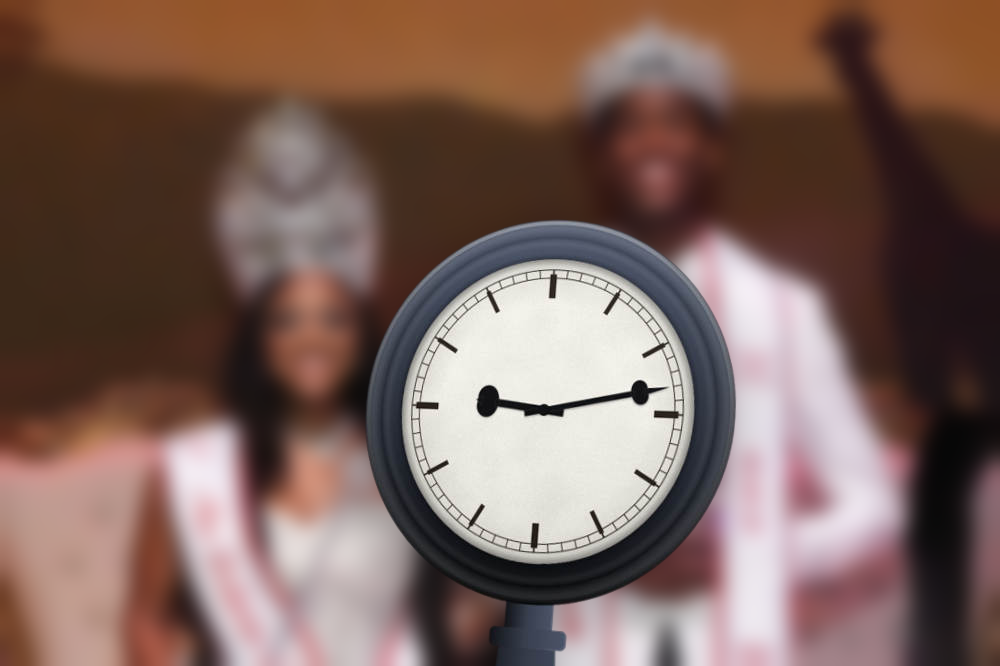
9:13
